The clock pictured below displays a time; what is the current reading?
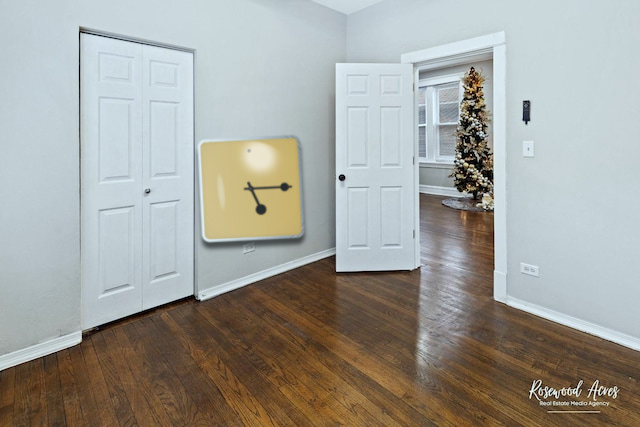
5:15
